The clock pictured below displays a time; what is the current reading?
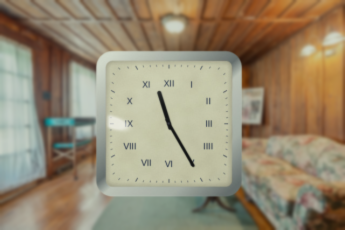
11:25
